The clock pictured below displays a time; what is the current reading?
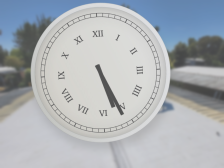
5:26
